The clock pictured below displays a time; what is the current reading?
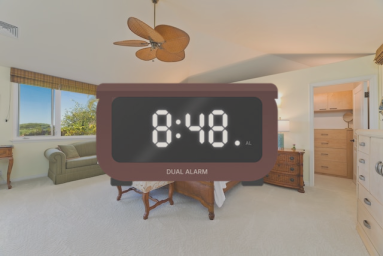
8:48
